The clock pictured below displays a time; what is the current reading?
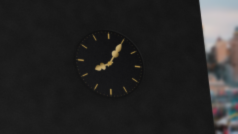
8:05
